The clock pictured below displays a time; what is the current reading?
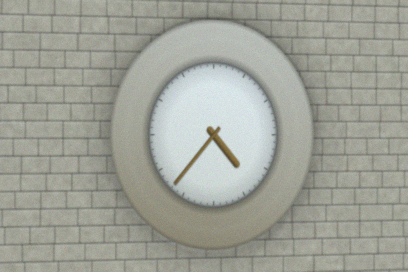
4:37
